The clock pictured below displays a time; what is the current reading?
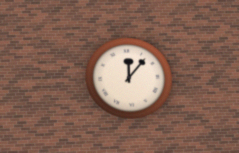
12:07
